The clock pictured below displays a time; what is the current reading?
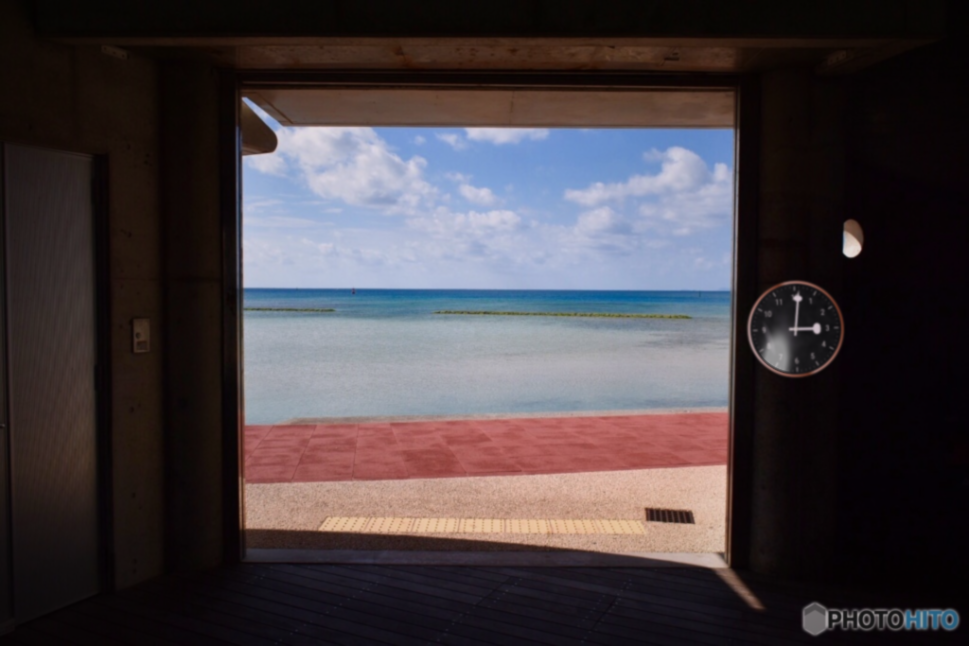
3:01
